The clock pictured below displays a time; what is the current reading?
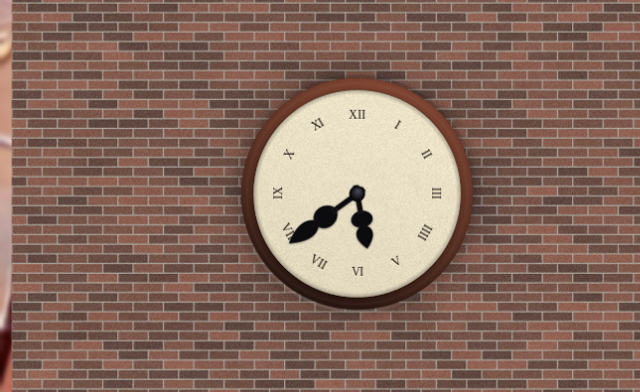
5:39
